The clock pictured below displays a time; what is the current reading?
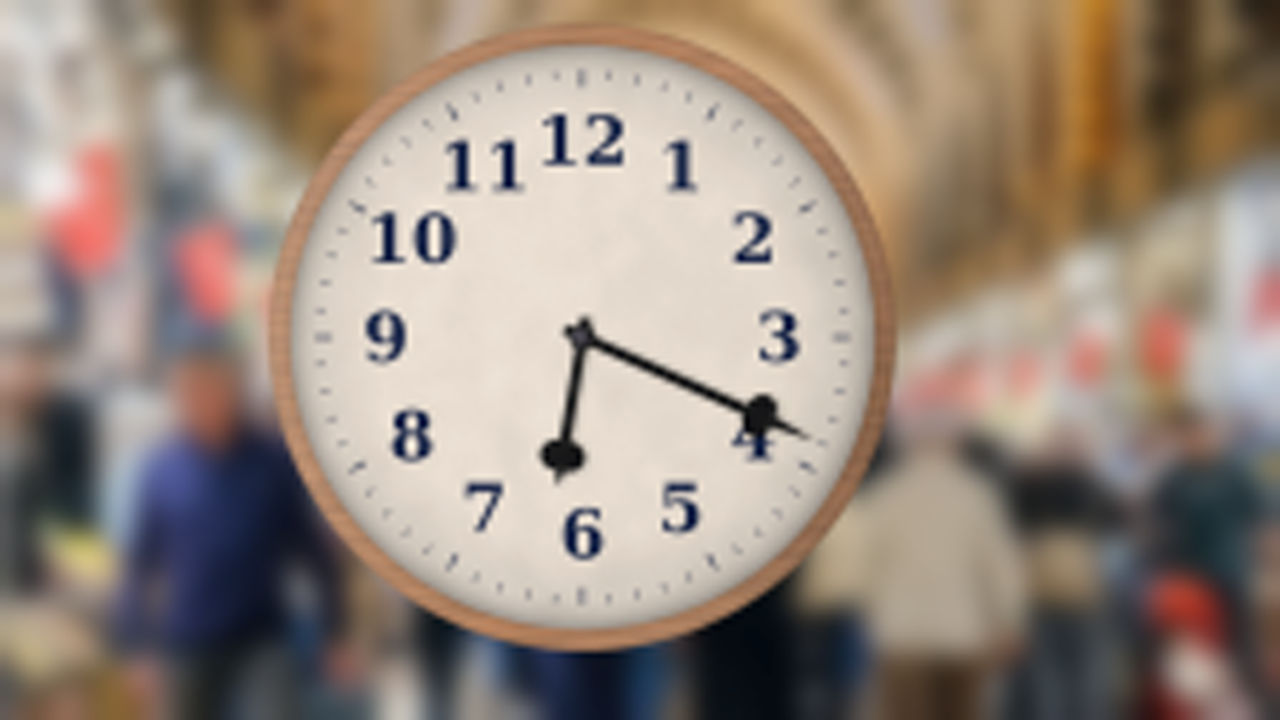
6:19
